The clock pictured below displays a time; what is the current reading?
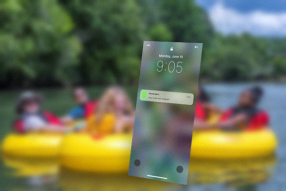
9:05
